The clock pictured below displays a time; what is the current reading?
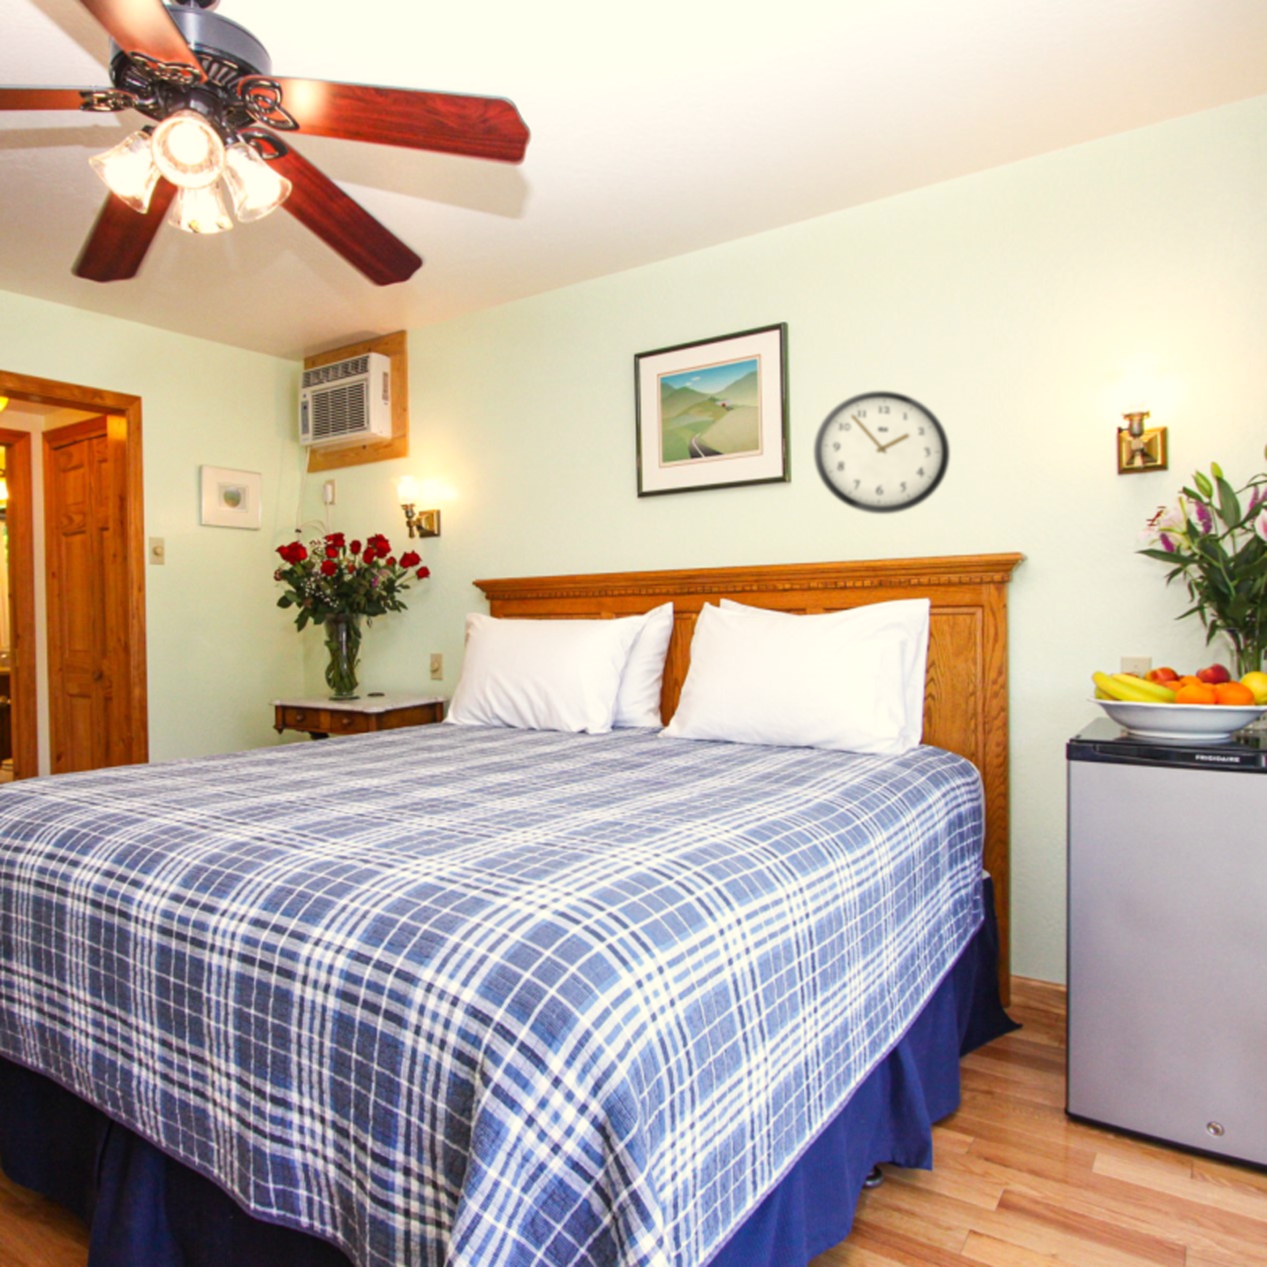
1:53
